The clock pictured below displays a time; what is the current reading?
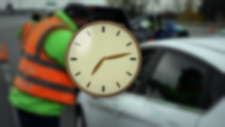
7:13
